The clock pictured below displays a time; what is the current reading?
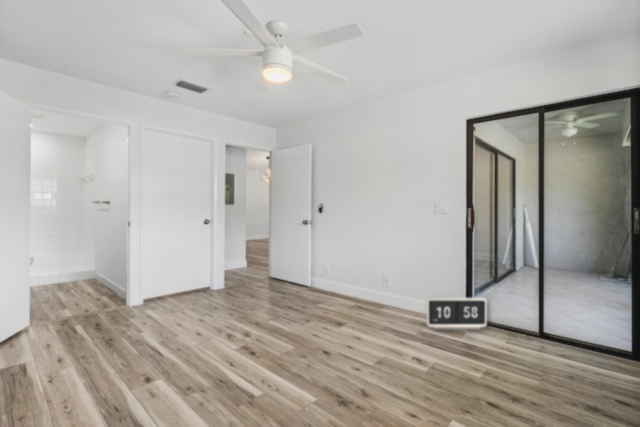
10:58
